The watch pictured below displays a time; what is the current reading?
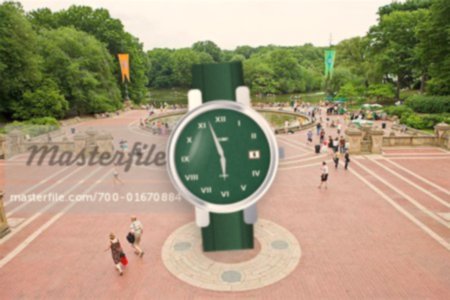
5:57
